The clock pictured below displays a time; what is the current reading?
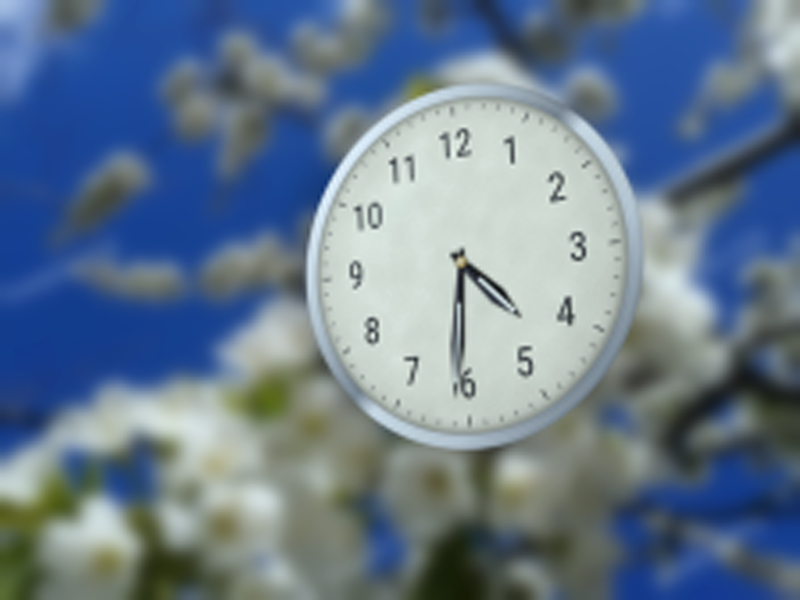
4:31
